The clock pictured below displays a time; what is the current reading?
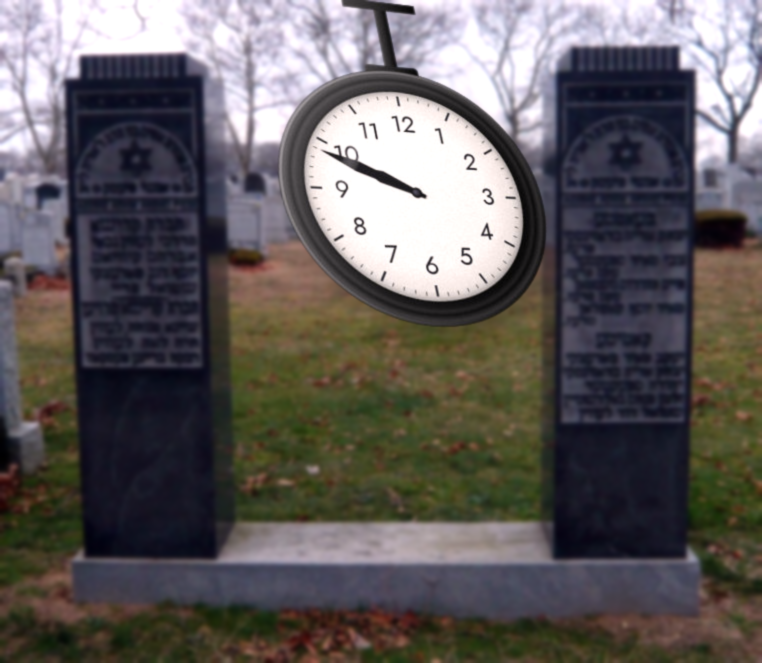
9:49
